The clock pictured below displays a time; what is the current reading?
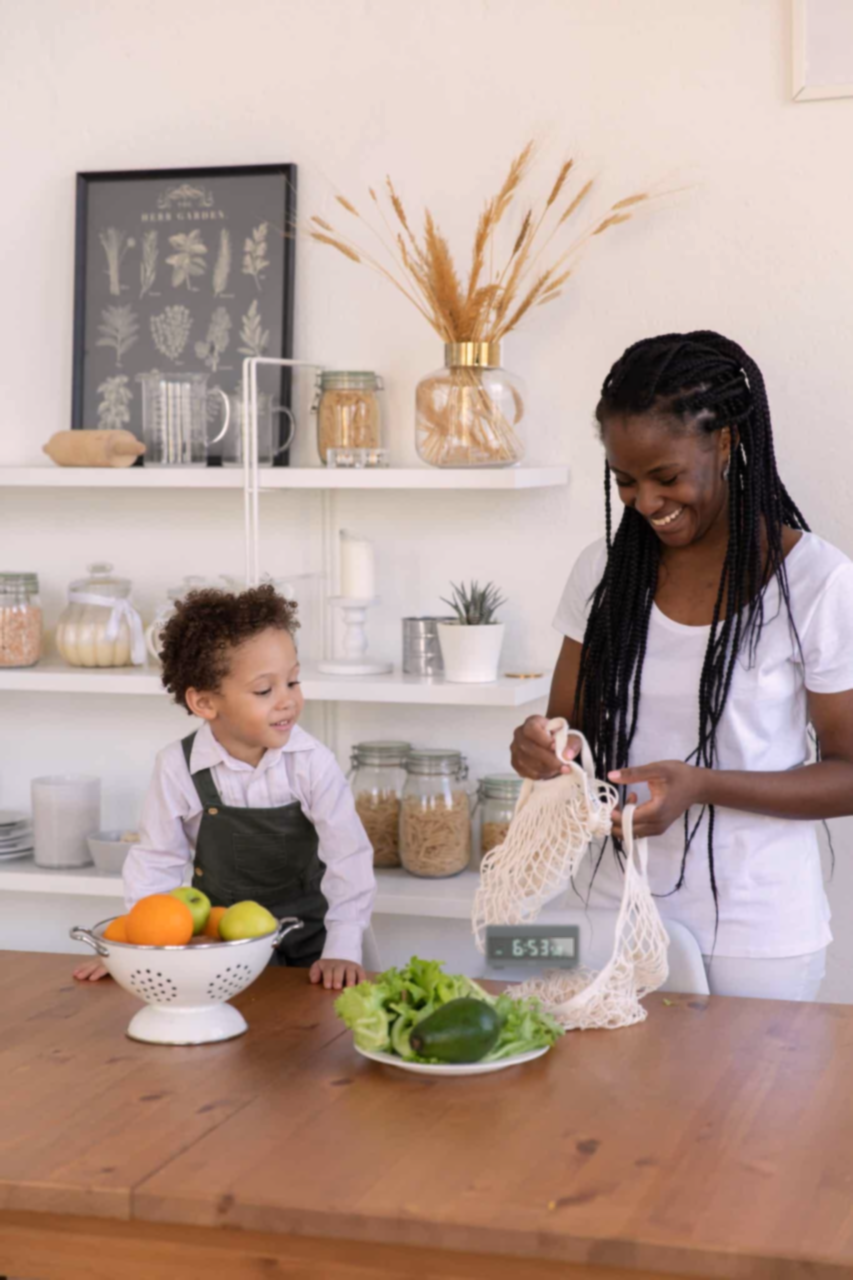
6:53
